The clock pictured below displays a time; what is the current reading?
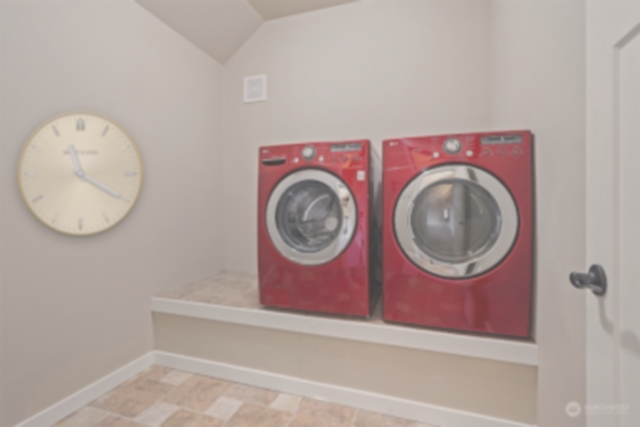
11:20
